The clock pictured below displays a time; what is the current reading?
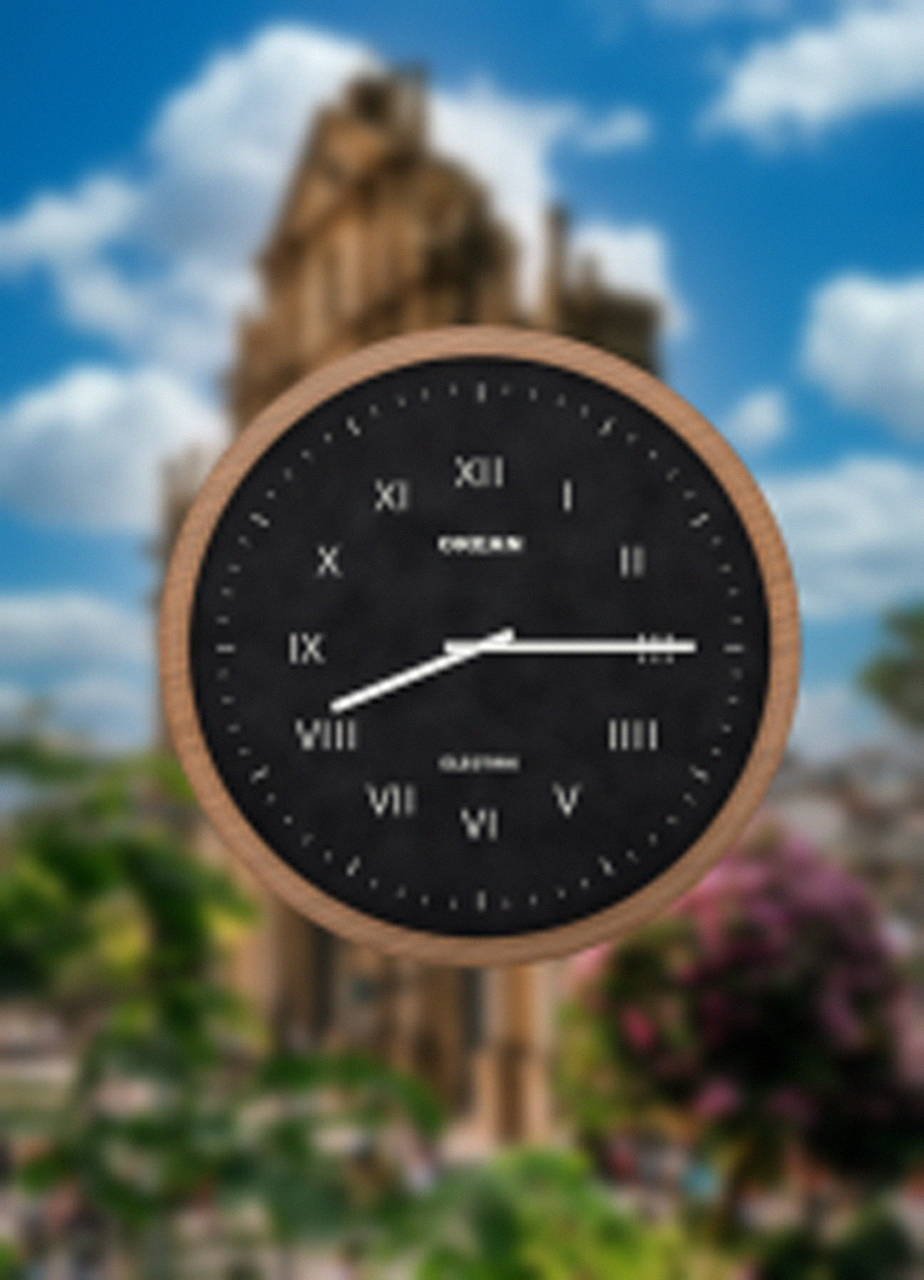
8:15
